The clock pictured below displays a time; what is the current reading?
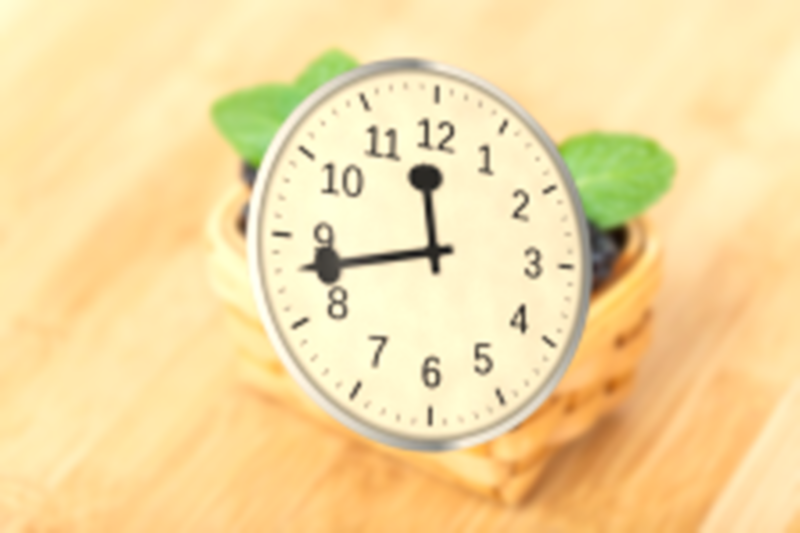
11:43
